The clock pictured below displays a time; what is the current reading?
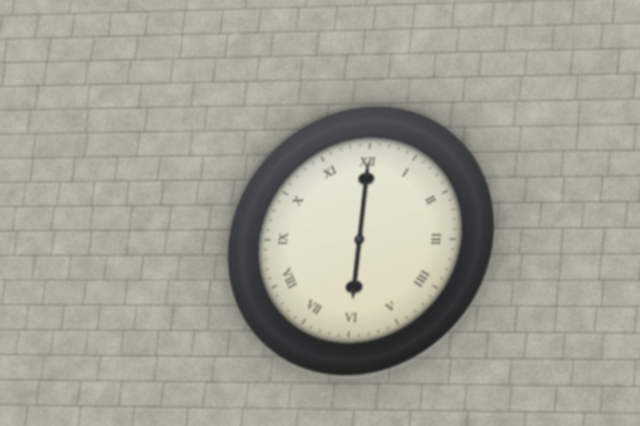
6:00
